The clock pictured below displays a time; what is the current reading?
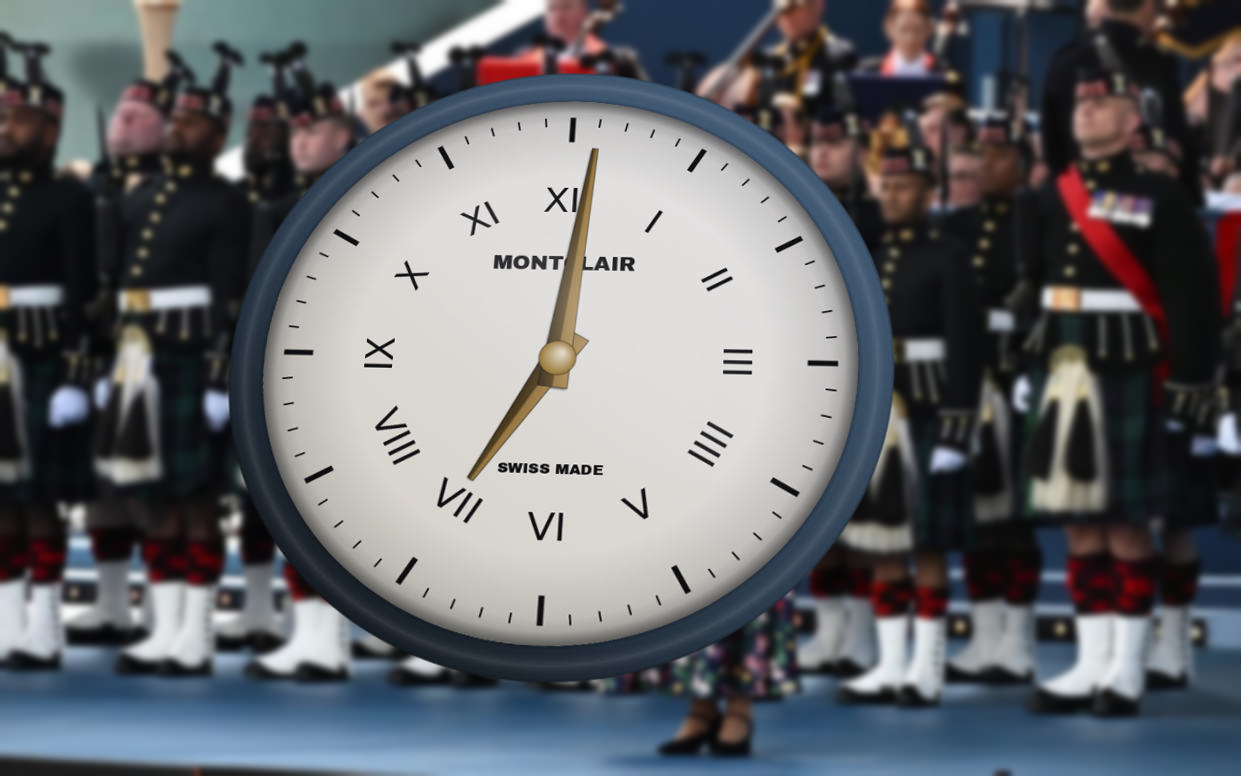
7:01
